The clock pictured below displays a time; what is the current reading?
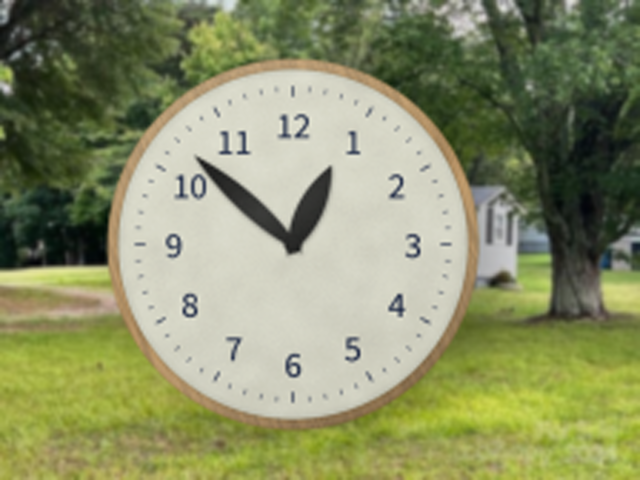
12:52
